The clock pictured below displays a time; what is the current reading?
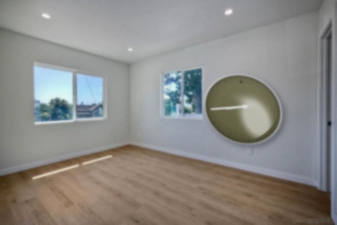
8:44
